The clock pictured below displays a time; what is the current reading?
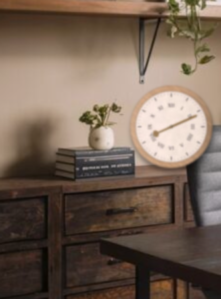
8:11
